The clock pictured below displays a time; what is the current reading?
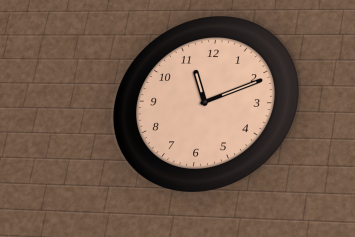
11:11
